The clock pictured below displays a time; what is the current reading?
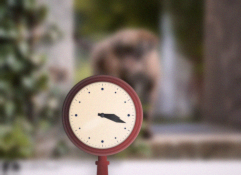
3:18
